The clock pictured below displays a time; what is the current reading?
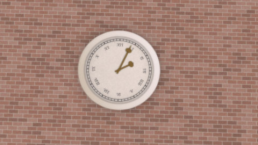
2:04
